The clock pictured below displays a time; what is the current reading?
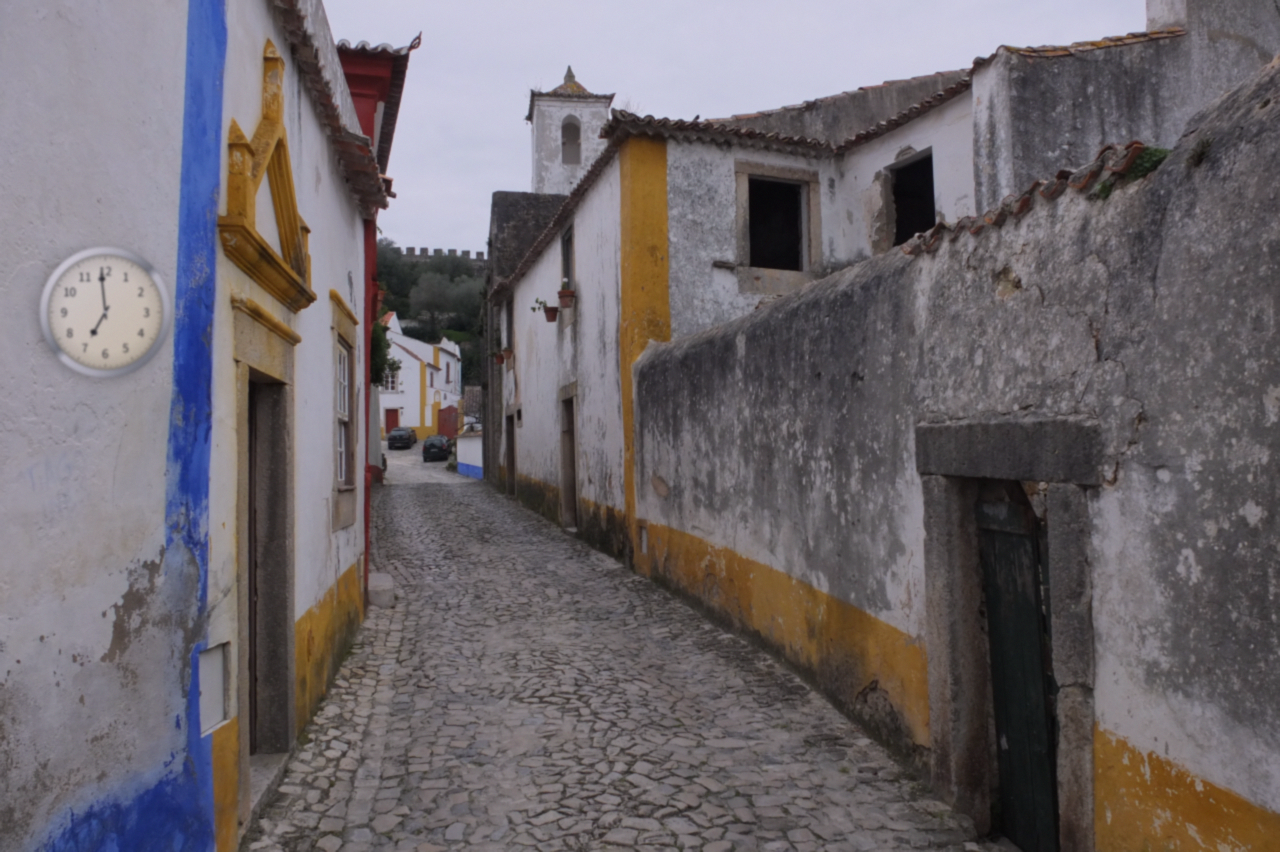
6:59
